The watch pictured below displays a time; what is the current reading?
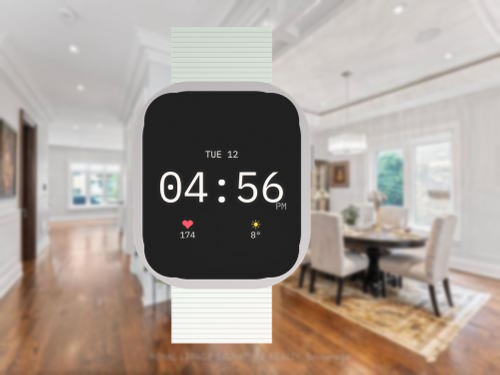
4:56
